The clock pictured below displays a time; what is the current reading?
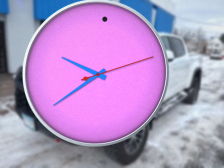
9:38:11
